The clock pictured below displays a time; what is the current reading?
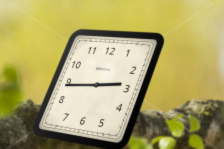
2:44
